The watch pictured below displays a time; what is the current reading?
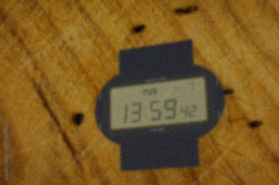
13:59
